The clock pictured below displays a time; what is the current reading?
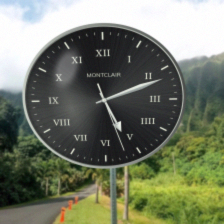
5:11:27
